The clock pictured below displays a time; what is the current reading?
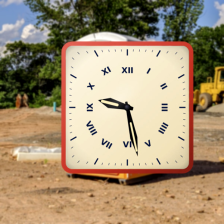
9:28
